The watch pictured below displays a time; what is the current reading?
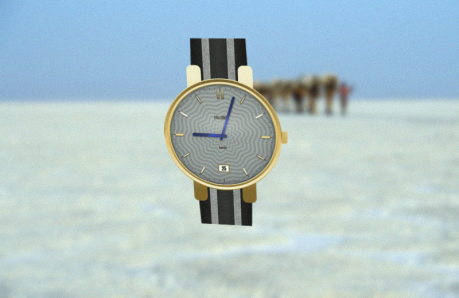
9:03
